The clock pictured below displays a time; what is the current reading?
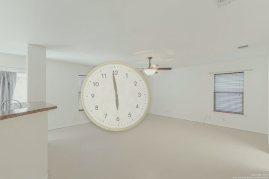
5:59
